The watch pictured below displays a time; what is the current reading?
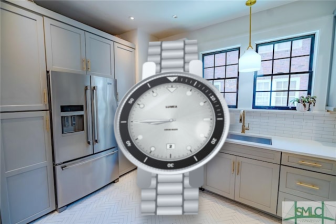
8:45
